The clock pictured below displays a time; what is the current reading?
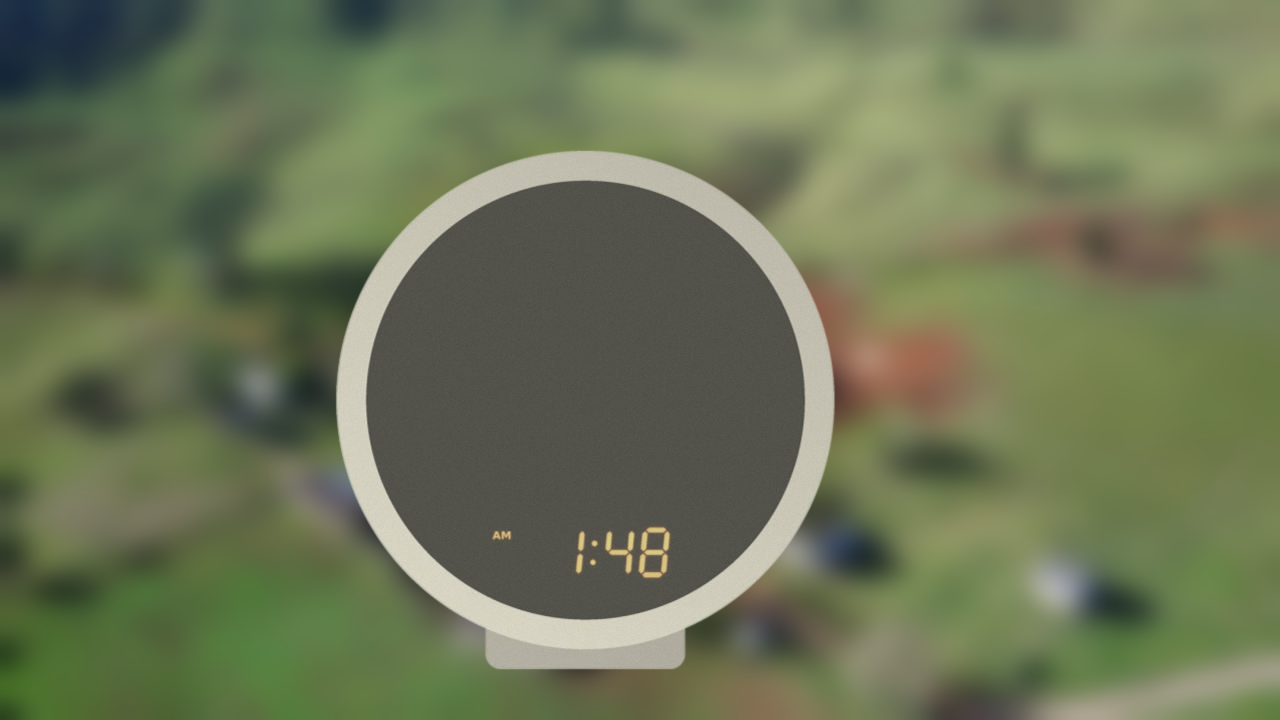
1:48
